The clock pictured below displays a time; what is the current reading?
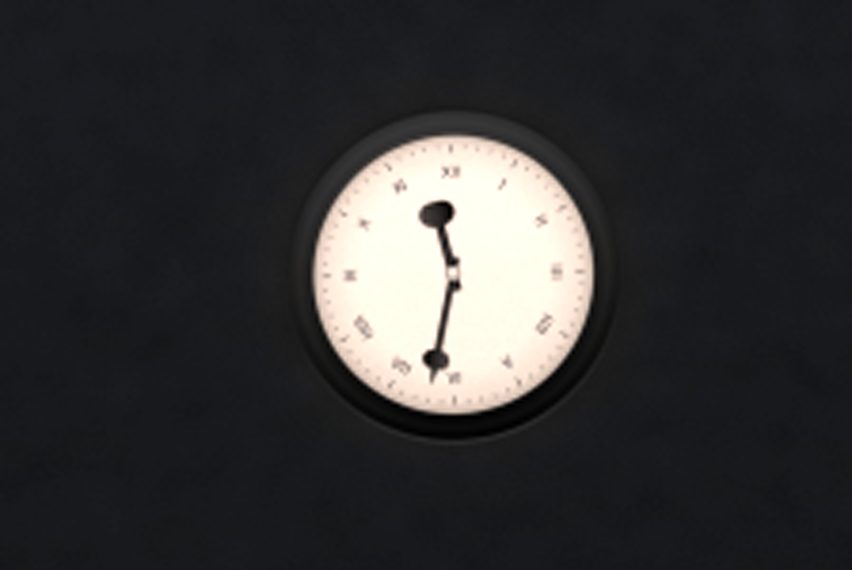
11:32
